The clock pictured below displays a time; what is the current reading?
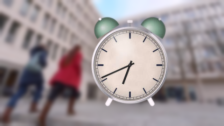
6:41
